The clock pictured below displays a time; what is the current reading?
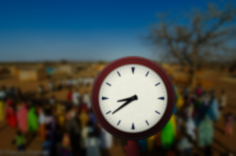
8:39
